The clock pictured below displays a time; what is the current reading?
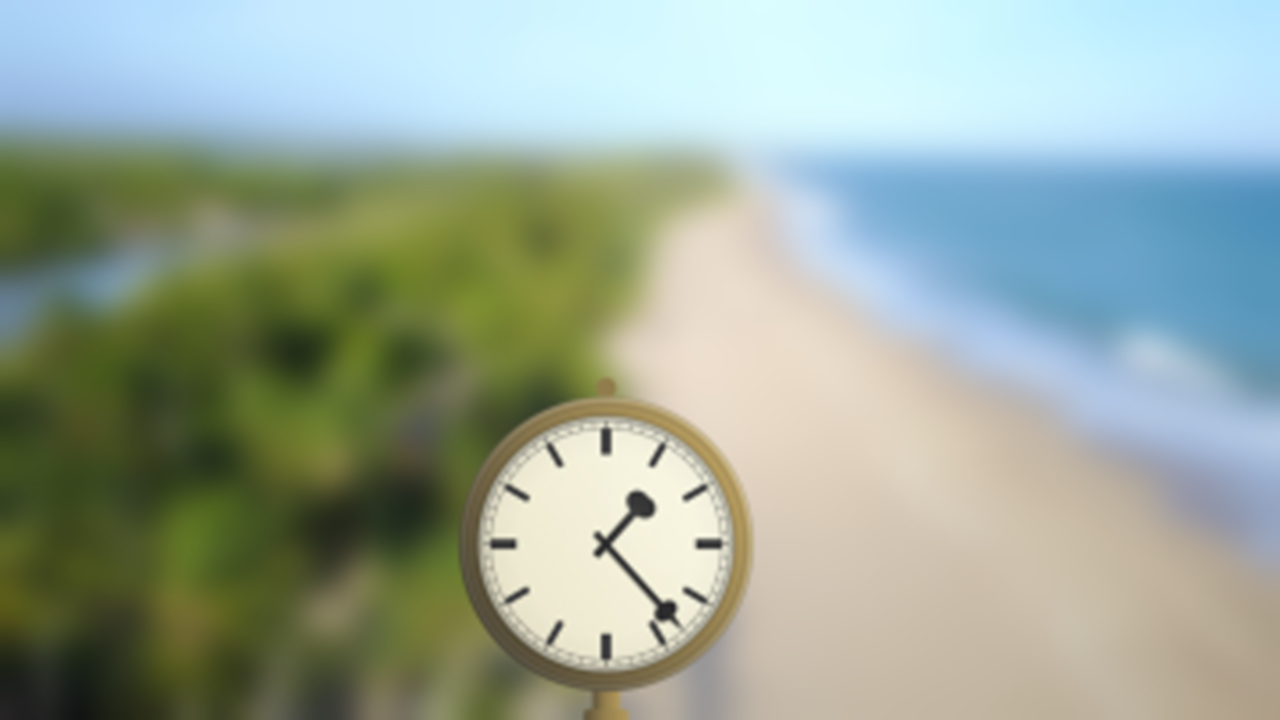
1:23
